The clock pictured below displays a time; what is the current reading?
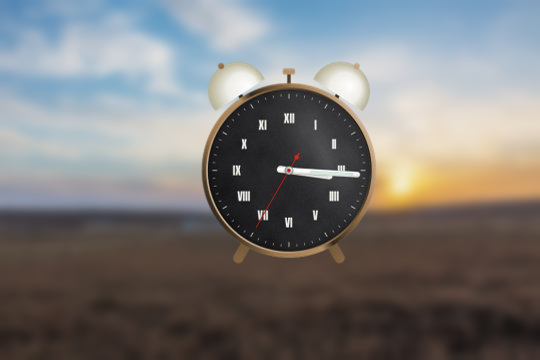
3:15:35
